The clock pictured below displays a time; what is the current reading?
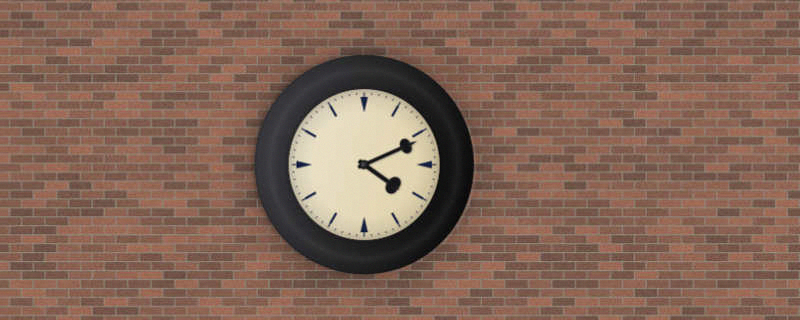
4:11
